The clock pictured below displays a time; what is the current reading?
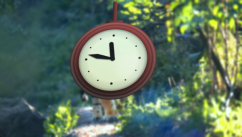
11:47
